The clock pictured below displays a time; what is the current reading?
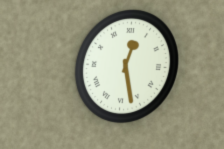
12:27
